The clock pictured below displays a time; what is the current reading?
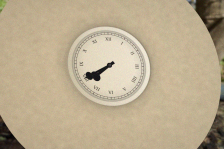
7:40
